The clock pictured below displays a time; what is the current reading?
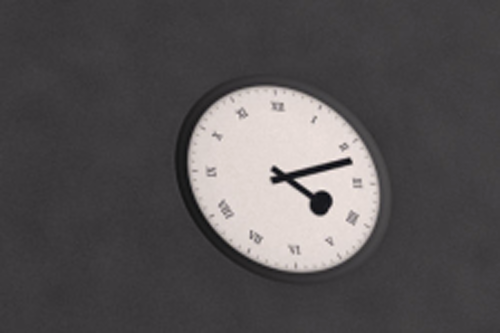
4:12
